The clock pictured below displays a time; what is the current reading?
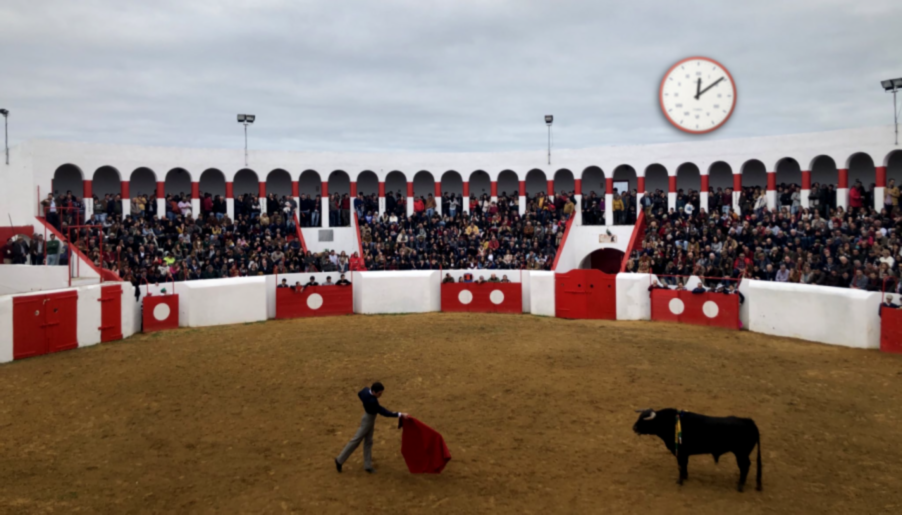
12:09
